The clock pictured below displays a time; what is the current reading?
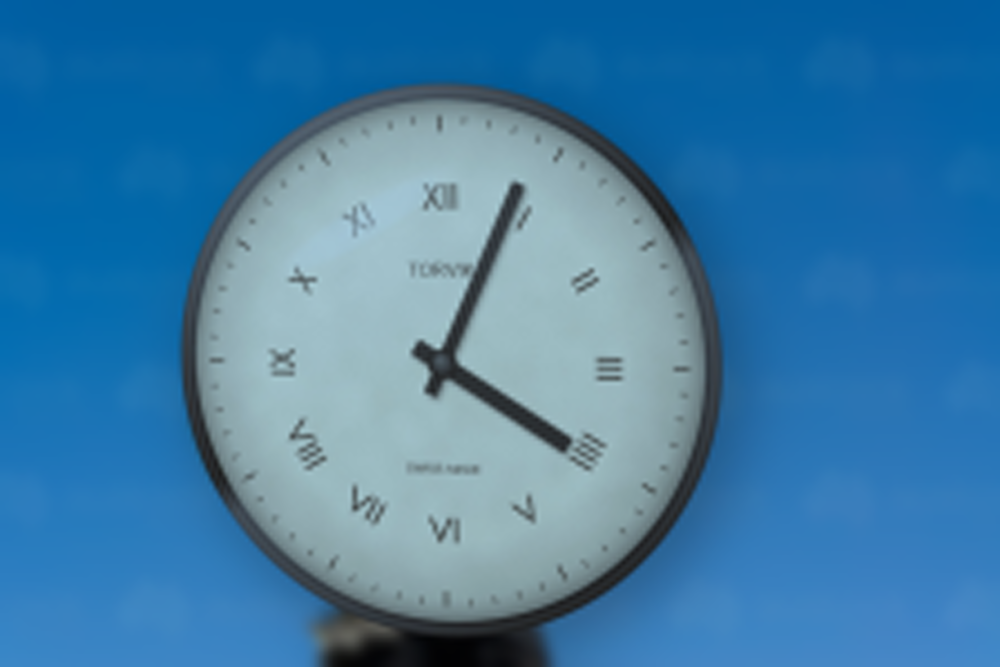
4:04
